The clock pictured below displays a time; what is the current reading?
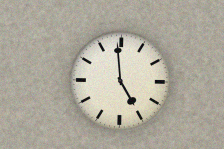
4:59
